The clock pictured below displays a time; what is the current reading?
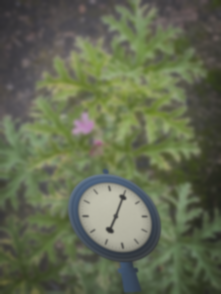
7:05
